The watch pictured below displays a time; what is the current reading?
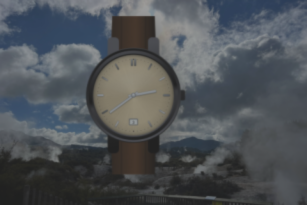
2:39
